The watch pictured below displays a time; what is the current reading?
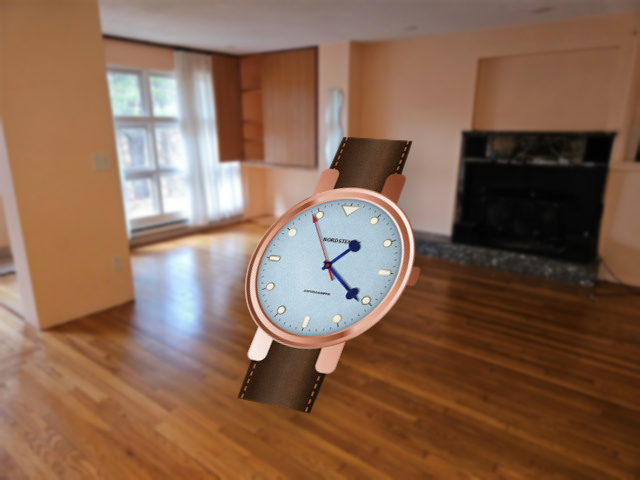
1:20:54
